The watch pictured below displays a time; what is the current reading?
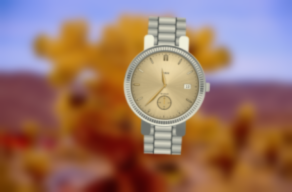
11:37
